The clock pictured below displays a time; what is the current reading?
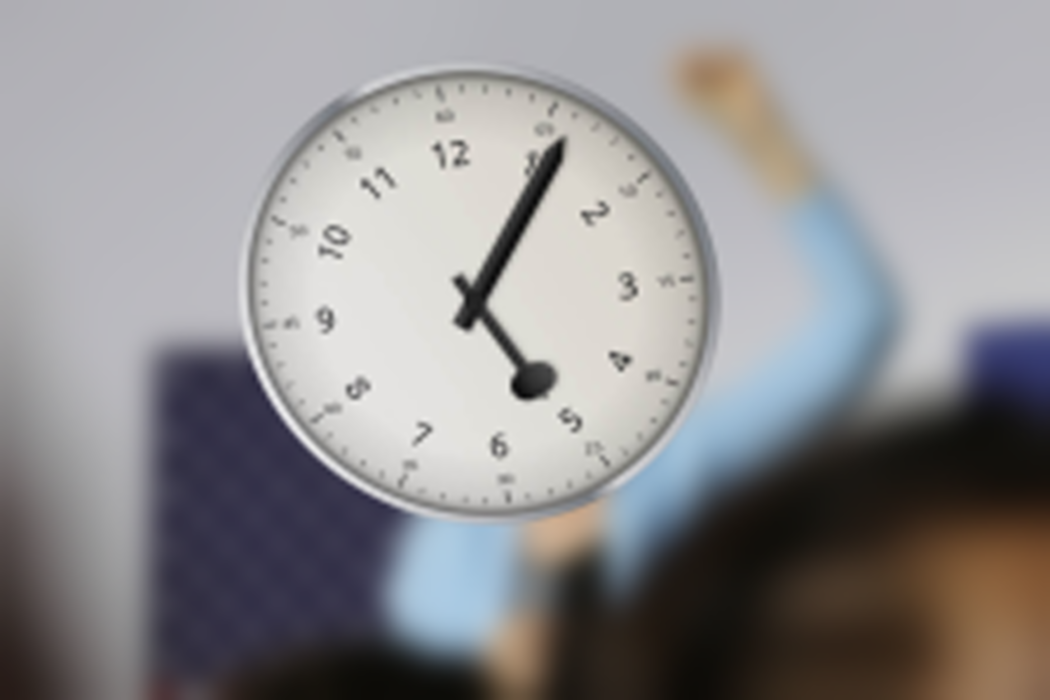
5:06
